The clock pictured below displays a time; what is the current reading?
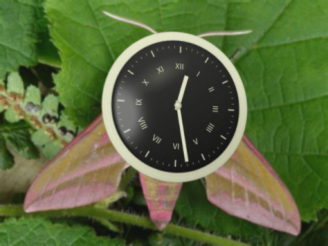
12:28
